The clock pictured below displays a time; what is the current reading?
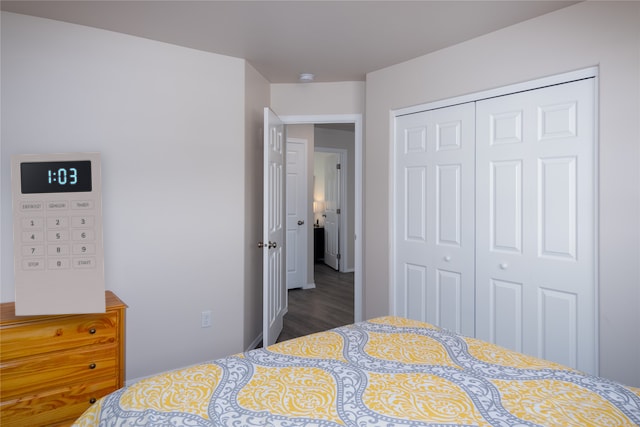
1:03
